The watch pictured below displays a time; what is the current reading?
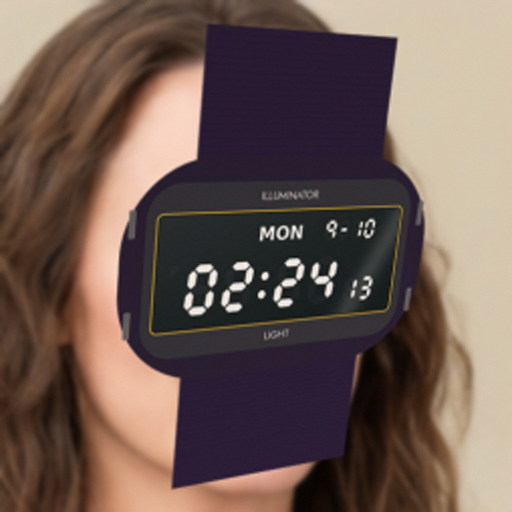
2:24:13
